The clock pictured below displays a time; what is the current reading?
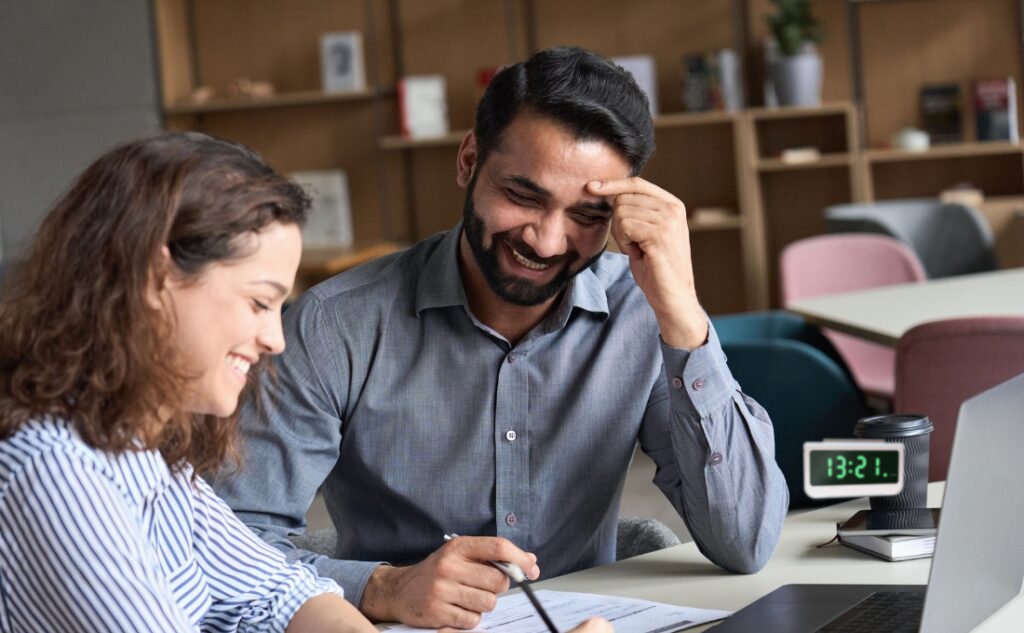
13:21
